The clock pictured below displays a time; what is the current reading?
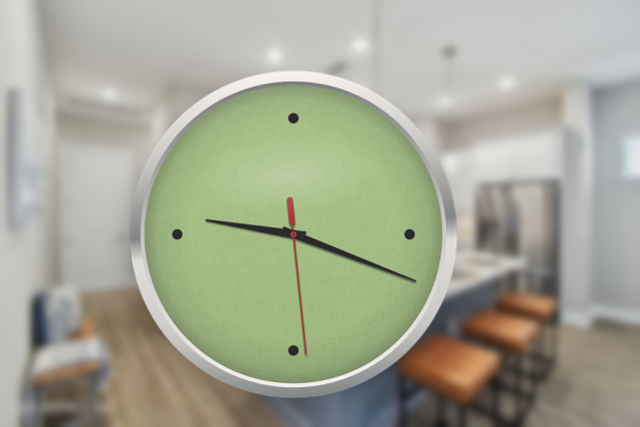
9:18:29
